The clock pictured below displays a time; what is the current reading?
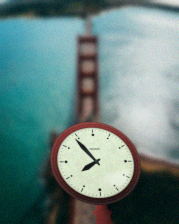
7:54
